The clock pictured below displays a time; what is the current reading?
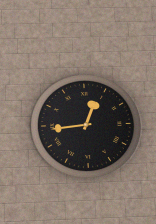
12:44
